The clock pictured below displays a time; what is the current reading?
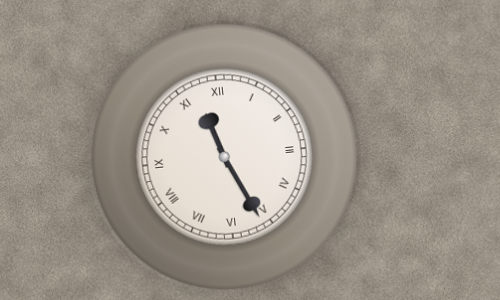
11:26
